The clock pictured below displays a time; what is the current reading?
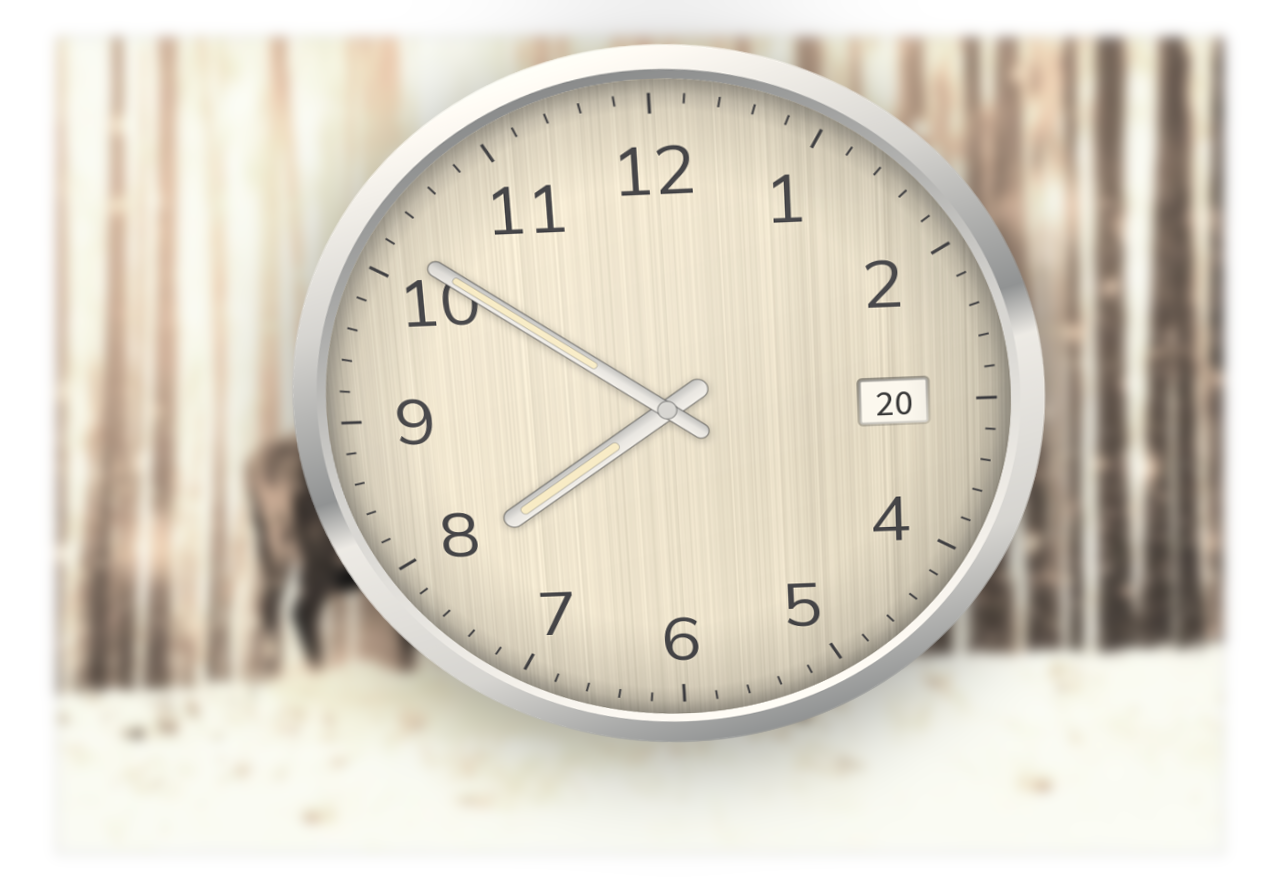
7:51
